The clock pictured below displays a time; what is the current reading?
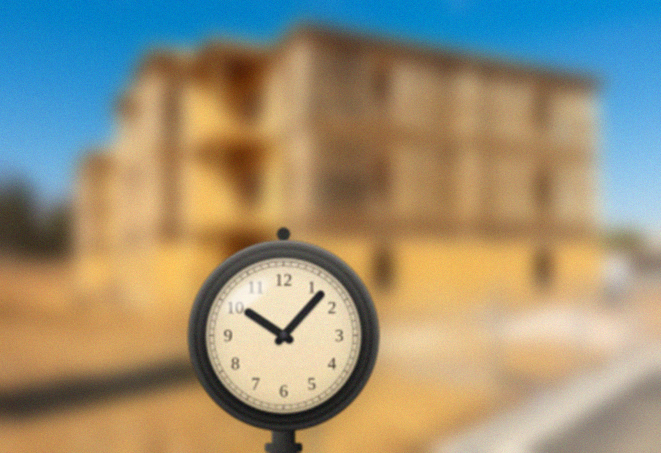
10:07
